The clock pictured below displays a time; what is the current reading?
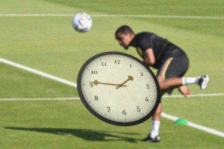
1:46
